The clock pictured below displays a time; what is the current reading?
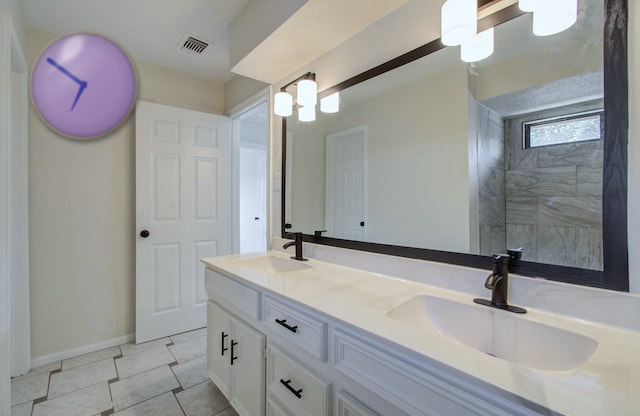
6:51
